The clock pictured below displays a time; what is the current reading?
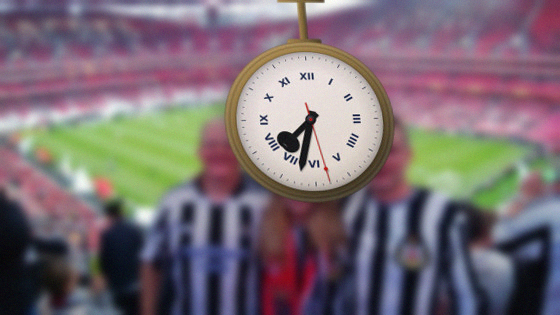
7:32:28
